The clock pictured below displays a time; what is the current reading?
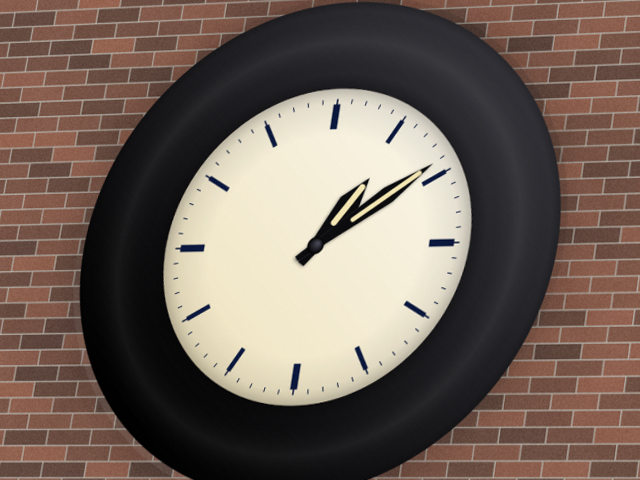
1:09
